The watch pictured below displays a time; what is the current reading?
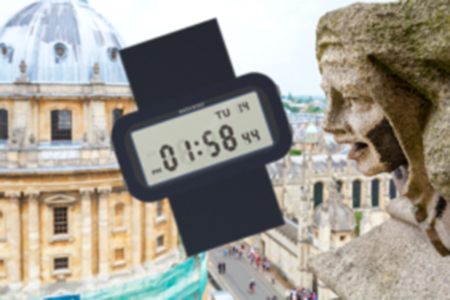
1:58:44
